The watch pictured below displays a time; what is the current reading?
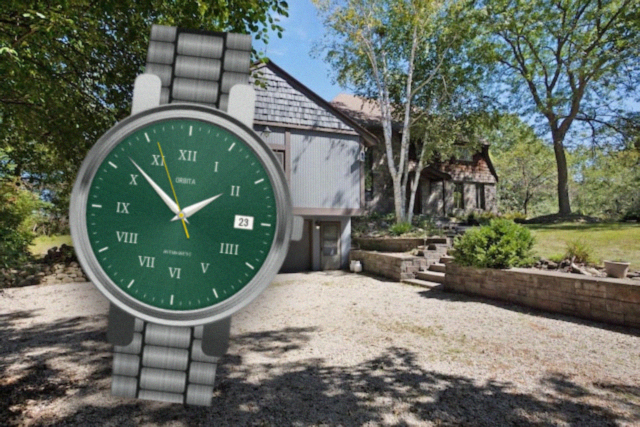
1:51:56
